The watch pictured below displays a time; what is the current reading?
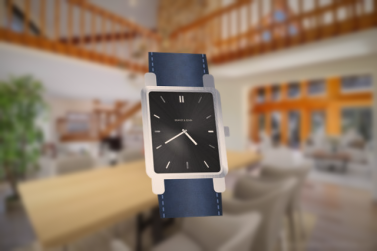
4:40
